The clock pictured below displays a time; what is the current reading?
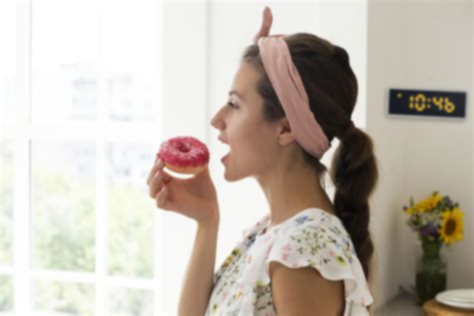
10:46
